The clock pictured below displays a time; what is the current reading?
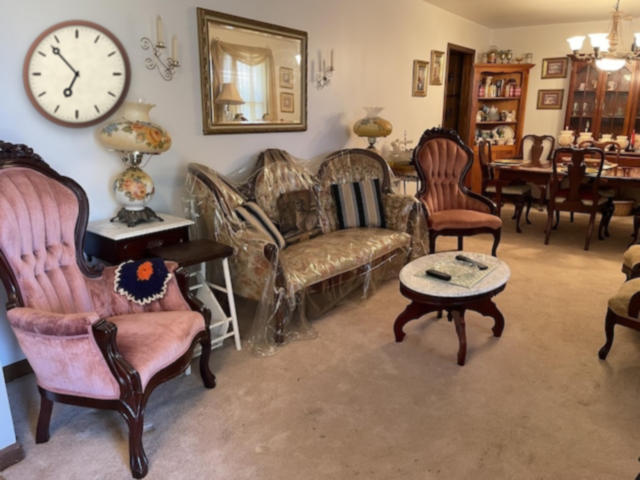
6:53
